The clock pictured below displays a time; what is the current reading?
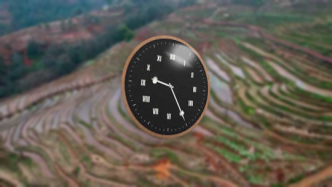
9:25
